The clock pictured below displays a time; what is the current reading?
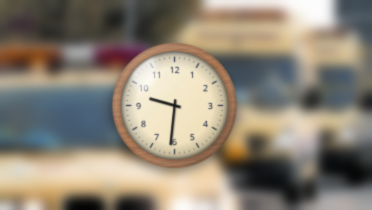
9:31
